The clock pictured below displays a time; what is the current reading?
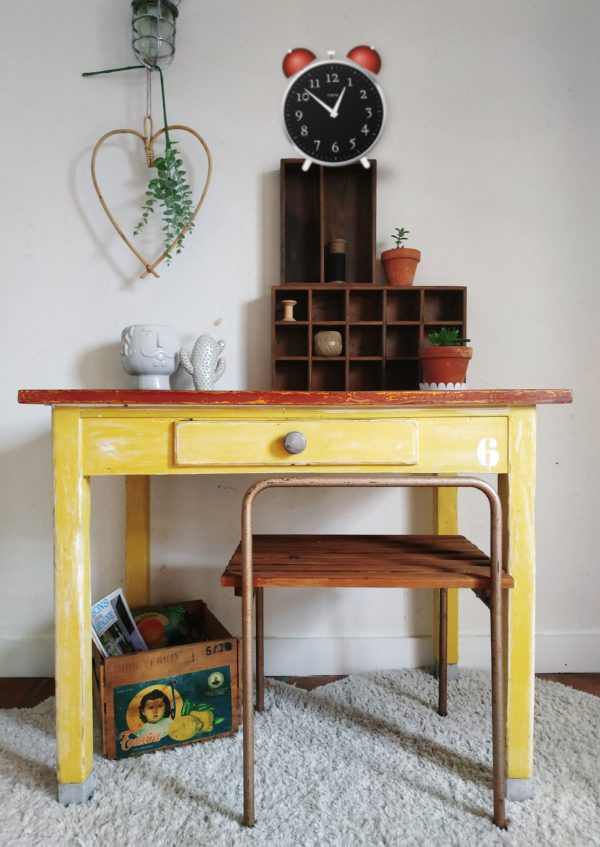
12:52
